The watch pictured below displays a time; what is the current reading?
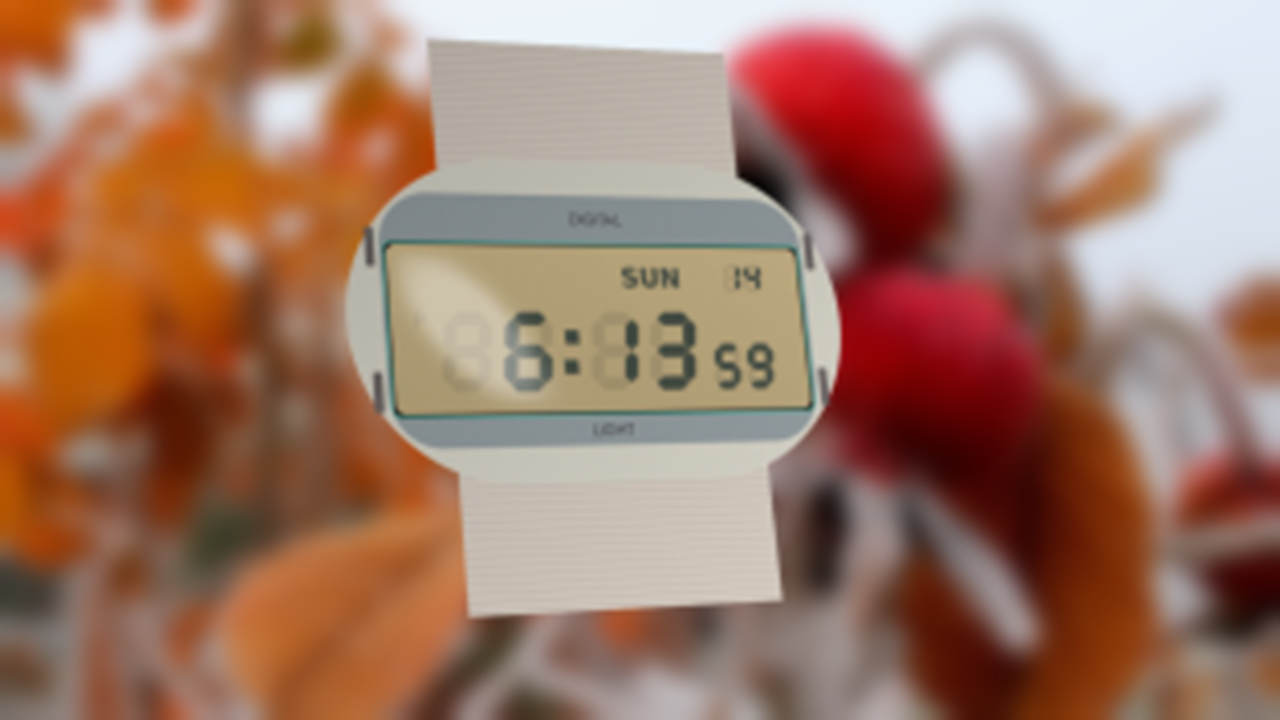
6:13:59
